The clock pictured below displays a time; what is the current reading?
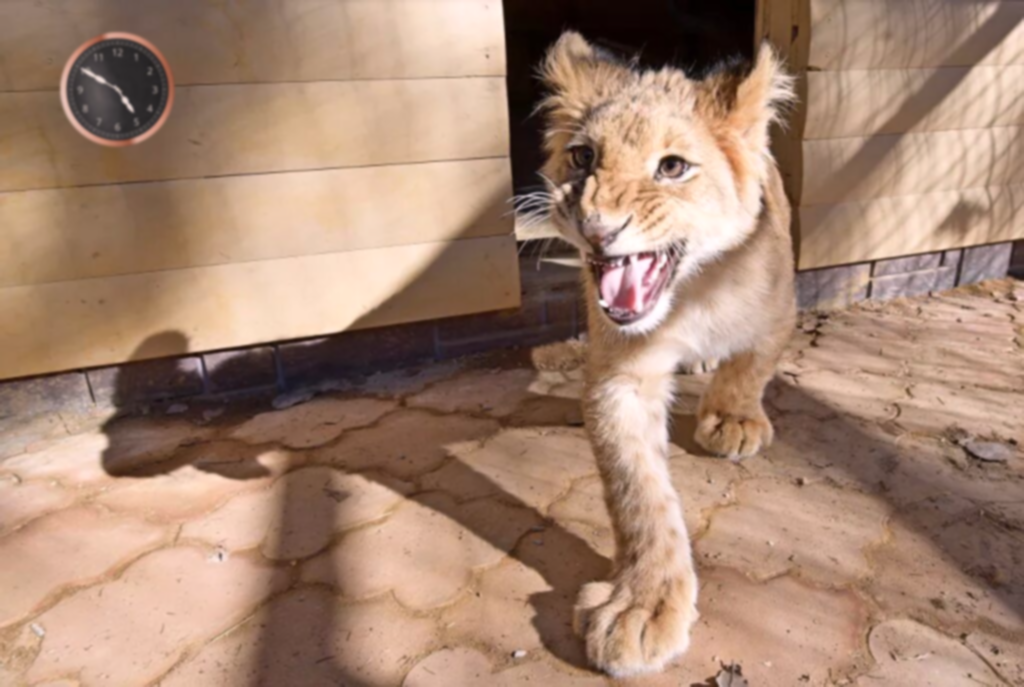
4:50
